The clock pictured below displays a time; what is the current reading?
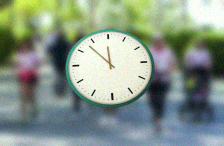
11:53
